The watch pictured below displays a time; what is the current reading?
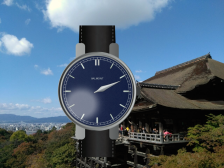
2:11
